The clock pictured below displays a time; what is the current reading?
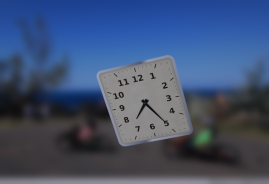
7:25
